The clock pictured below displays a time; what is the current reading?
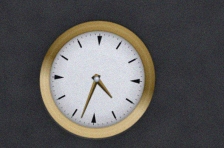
4:33
